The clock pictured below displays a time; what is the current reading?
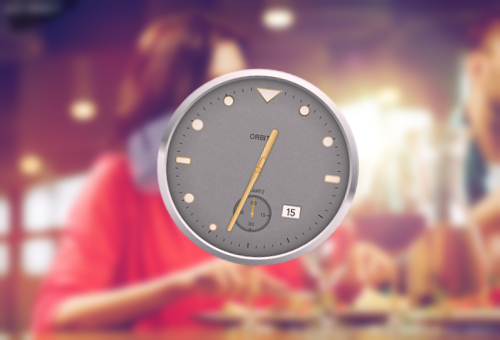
12:33
